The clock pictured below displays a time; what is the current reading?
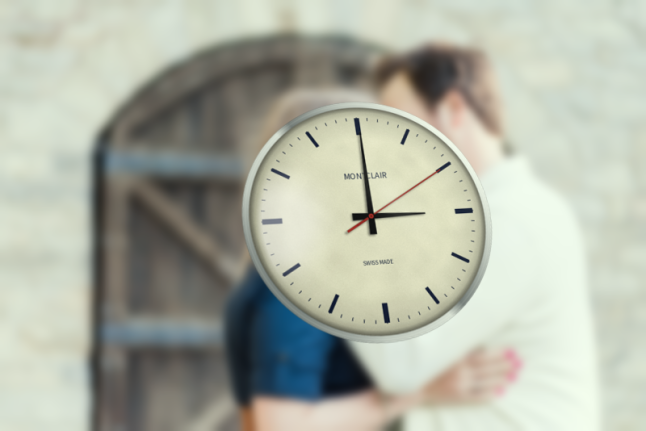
3:00:10
